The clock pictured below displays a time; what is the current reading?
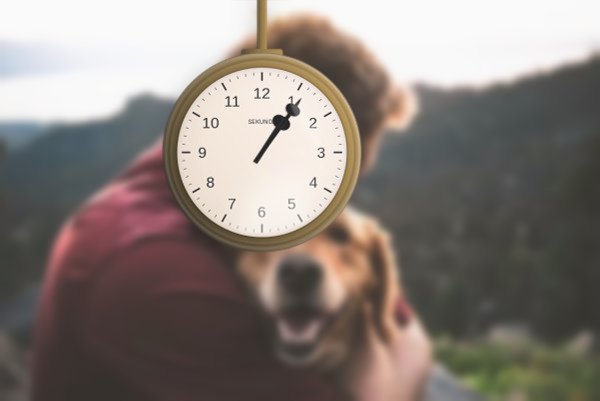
1:06
